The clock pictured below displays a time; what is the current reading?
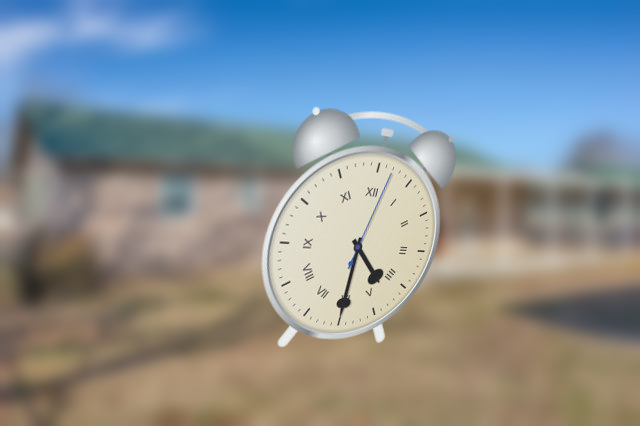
4:30:02
